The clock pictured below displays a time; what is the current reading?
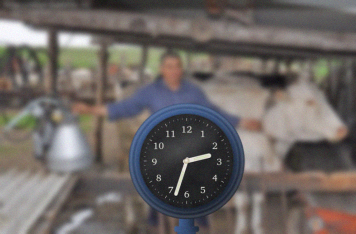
2:33
